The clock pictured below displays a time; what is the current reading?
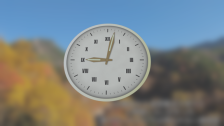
9:02
